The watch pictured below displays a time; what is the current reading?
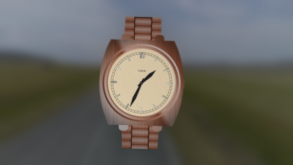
1:34
